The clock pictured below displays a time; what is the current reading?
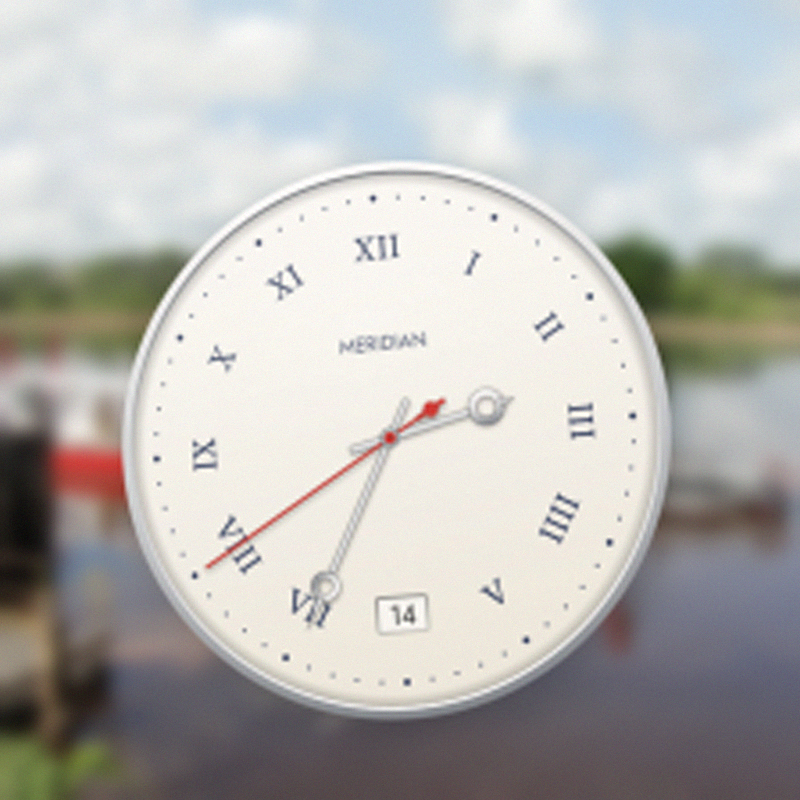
2:34:40
